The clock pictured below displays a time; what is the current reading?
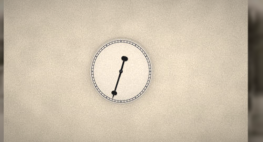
12:33
